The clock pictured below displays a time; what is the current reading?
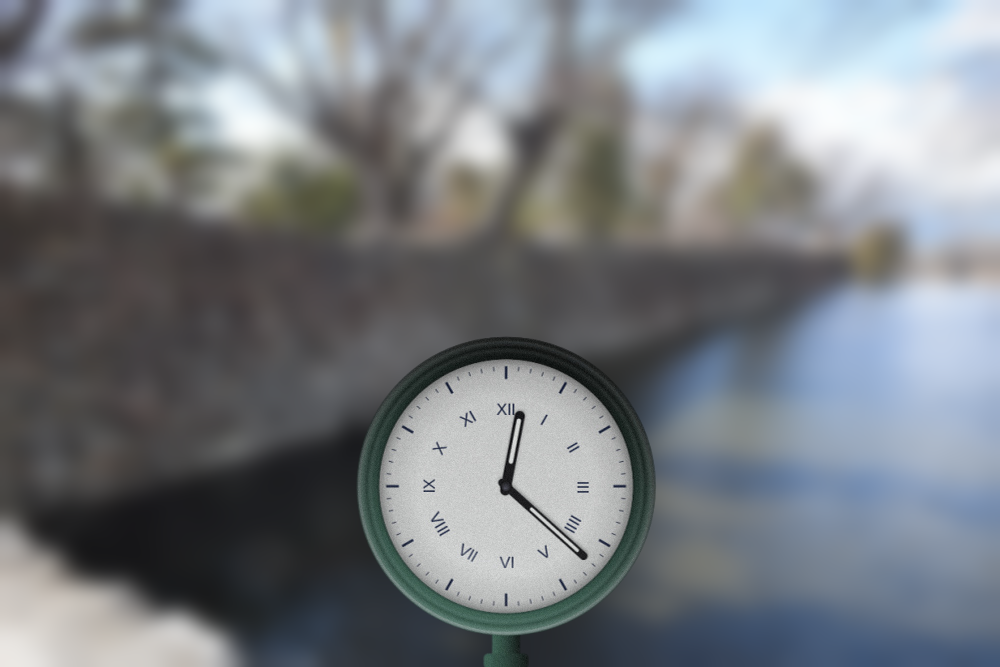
12:22
